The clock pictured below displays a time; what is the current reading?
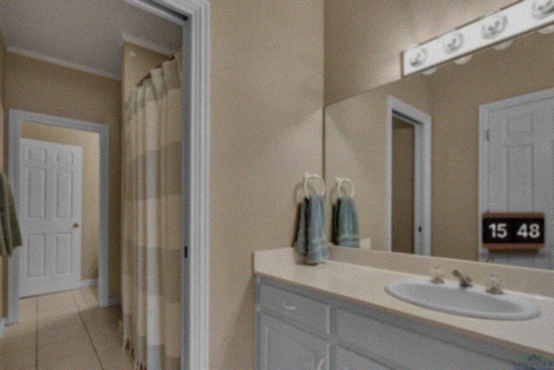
15:48
